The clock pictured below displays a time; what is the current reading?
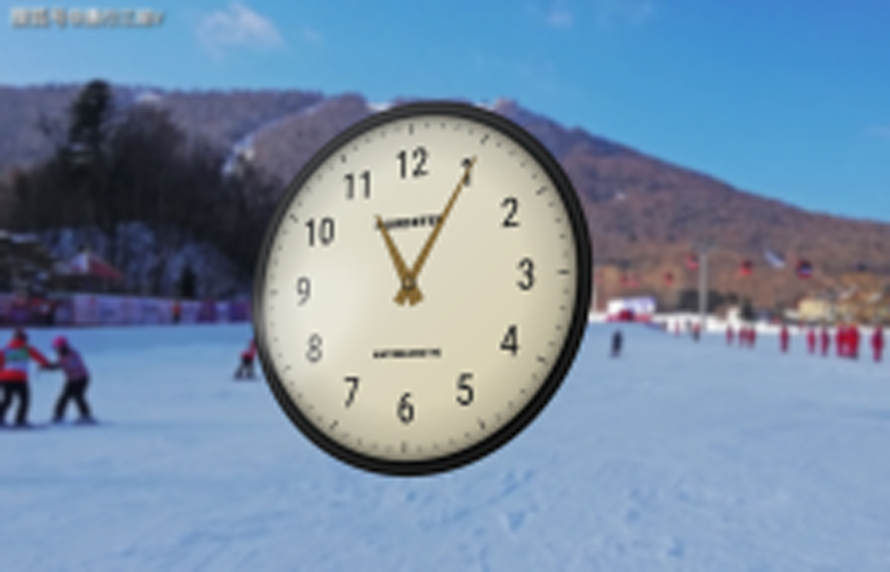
11:05
